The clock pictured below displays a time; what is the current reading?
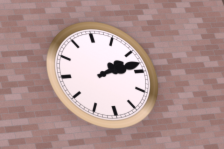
2:13
